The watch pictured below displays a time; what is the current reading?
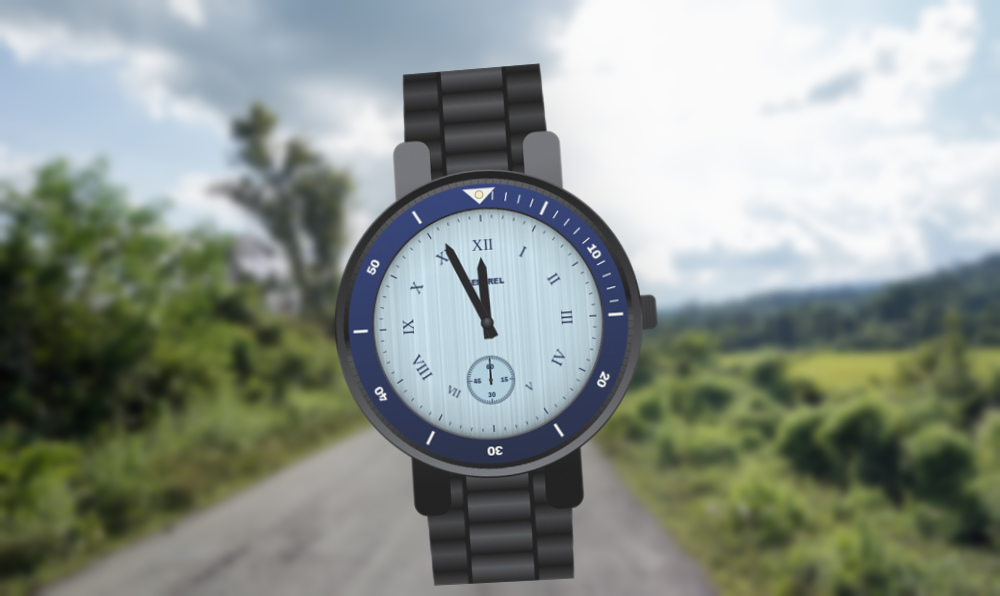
11:56
